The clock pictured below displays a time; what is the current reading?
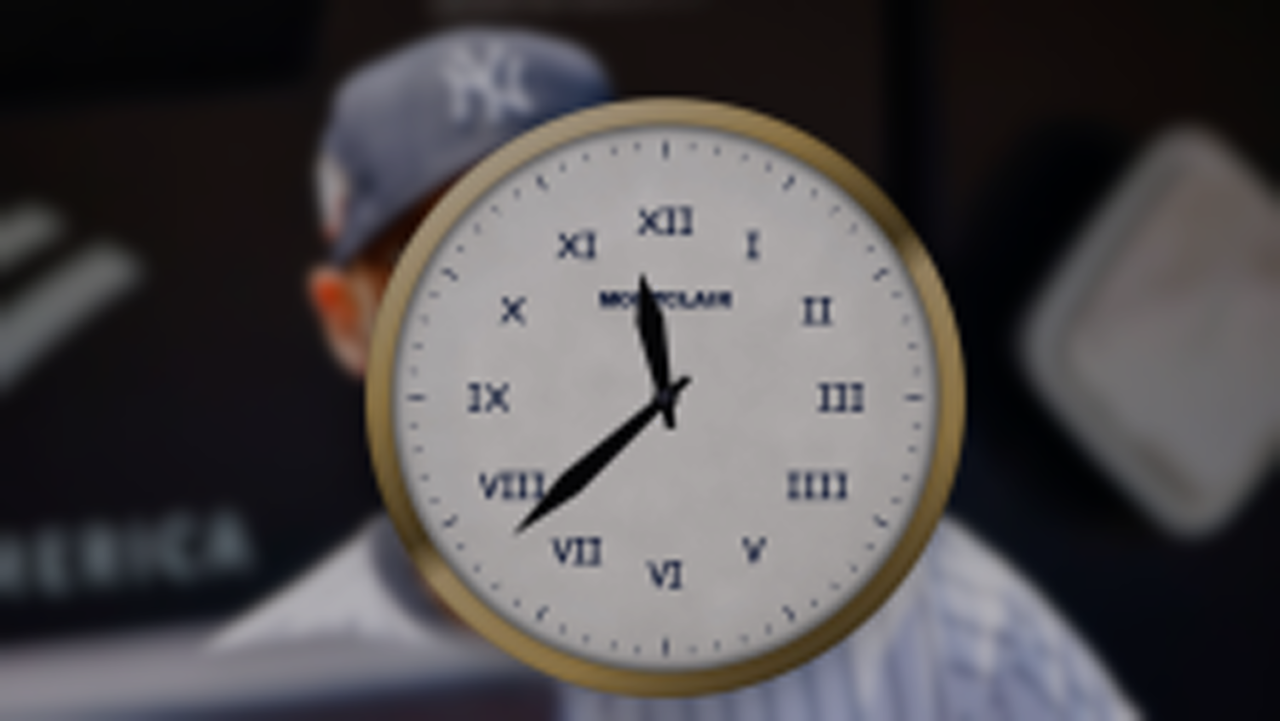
11:38
